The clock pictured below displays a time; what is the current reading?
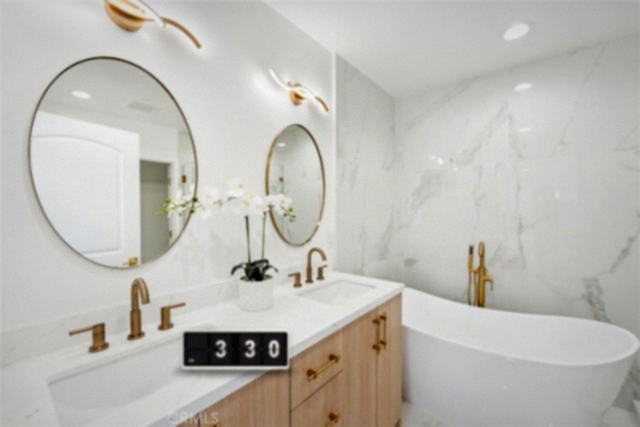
3:30
